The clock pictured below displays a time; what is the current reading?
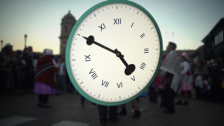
4:50
